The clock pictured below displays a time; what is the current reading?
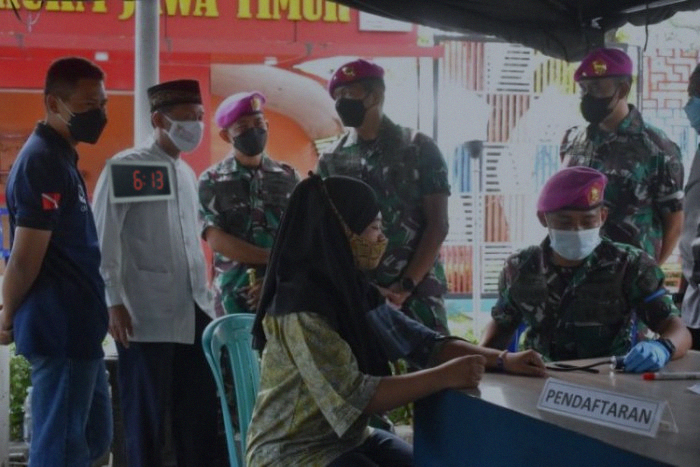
6:13
